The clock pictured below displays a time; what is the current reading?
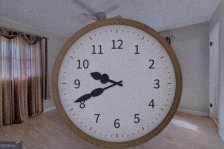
9:41
